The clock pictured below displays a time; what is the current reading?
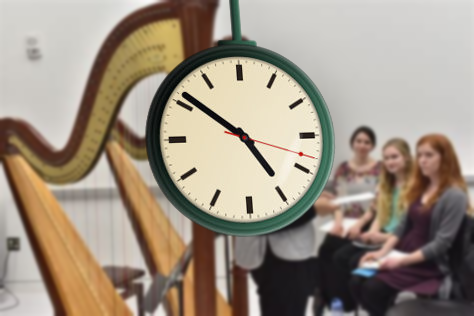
4:51:18
